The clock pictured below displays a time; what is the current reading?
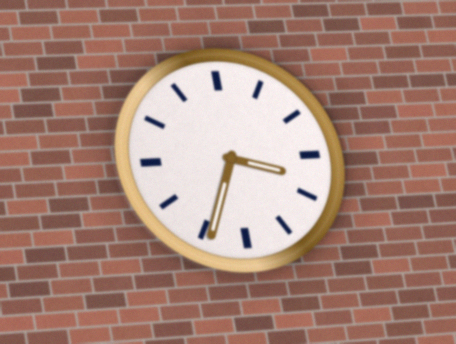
3:34
